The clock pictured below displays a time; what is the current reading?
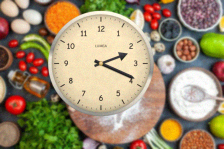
2:19
